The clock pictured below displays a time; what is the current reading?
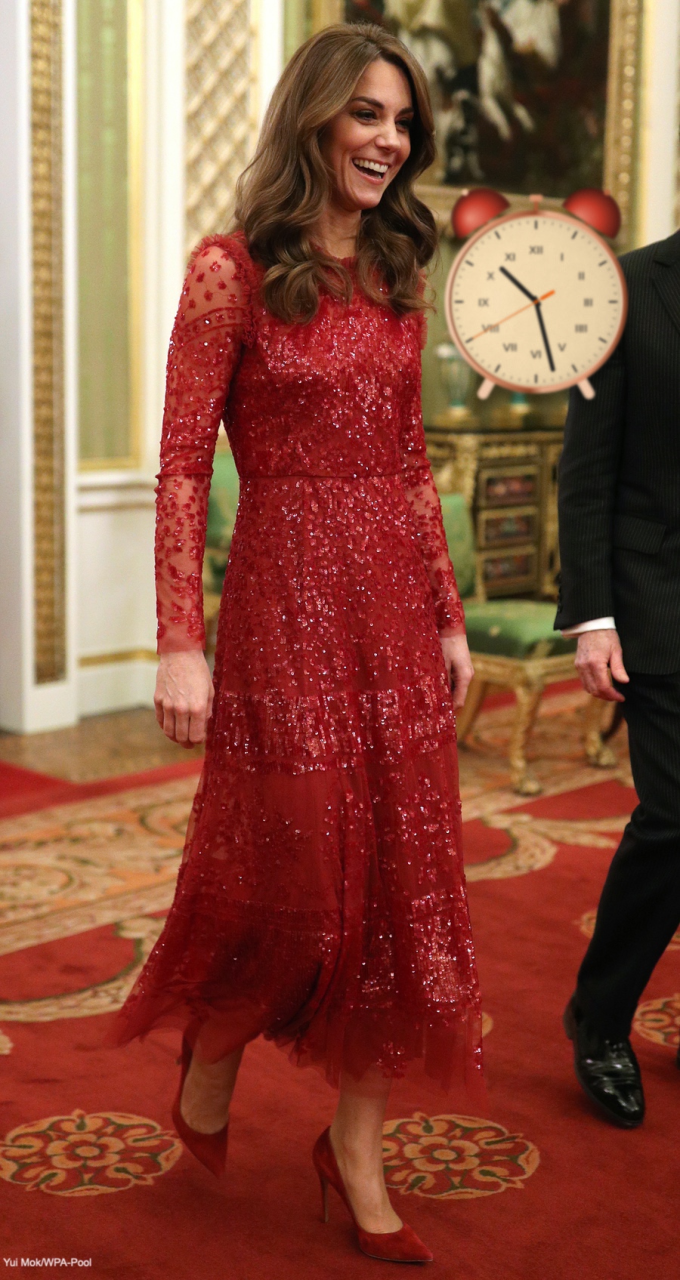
10:27:40
